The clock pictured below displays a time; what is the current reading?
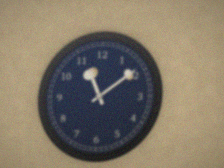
11:09
